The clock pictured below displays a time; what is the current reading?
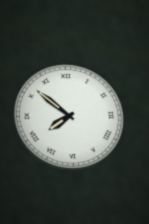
7:52
